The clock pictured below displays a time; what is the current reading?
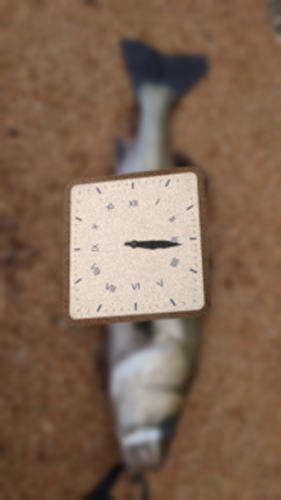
3:16
